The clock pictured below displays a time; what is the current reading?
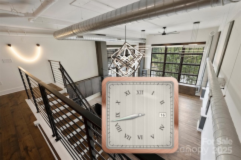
8:43
